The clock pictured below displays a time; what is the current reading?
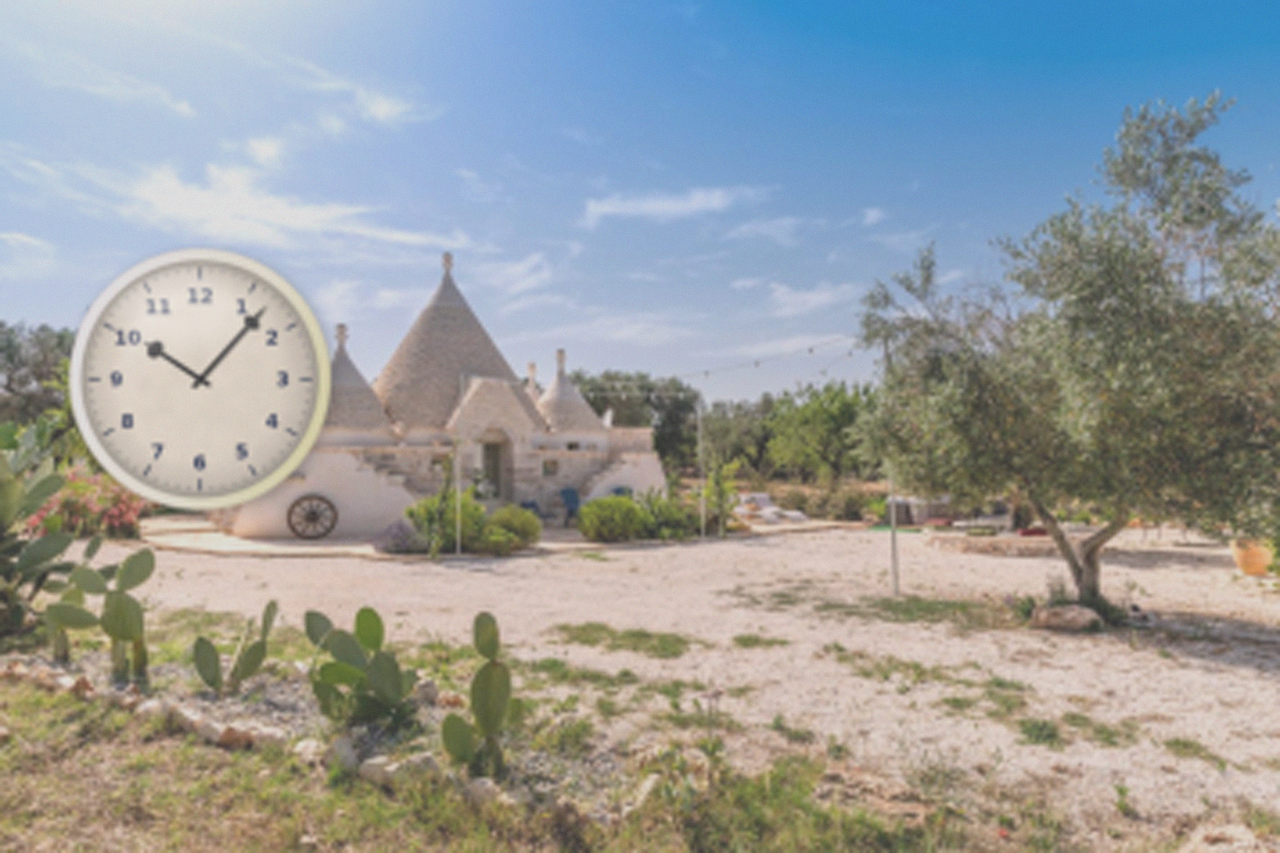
10:07
